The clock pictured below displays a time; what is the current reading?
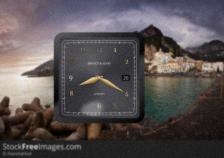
8:20
